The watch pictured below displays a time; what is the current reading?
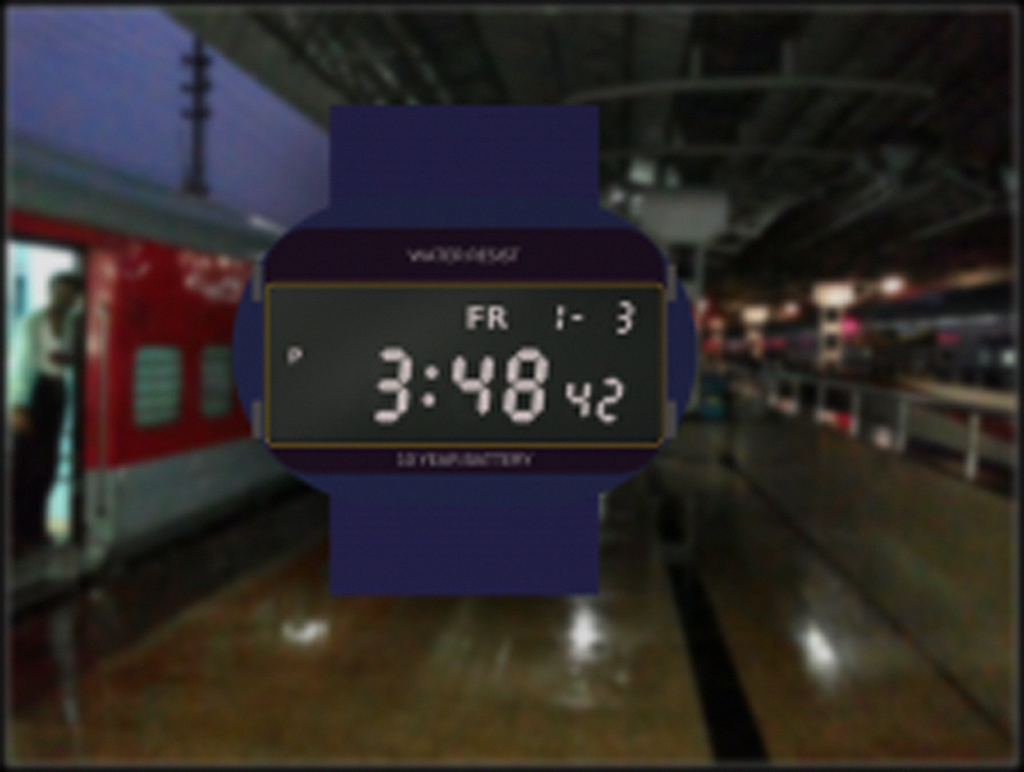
3:48:42
